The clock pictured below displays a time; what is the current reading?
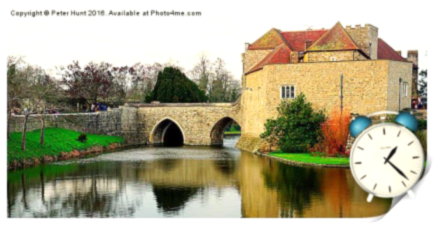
1:23
